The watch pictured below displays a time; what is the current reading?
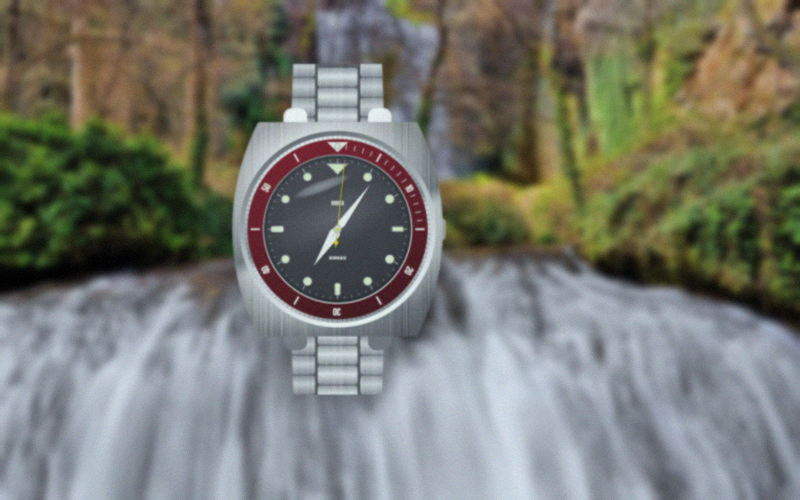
7:06:01
